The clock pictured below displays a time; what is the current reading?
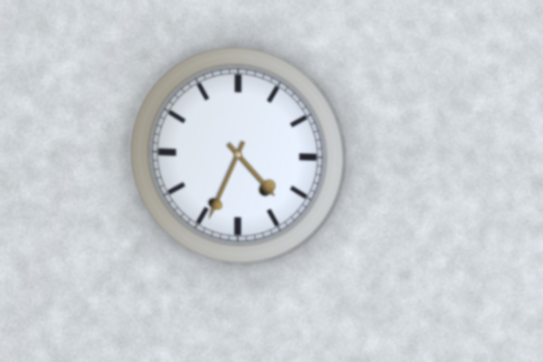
4:34
